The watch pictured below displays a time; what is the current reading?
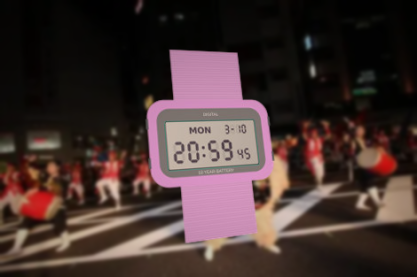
20:59:45
